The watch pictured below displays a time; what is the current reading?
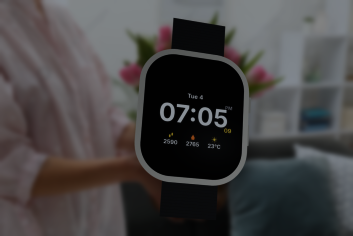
7:05
